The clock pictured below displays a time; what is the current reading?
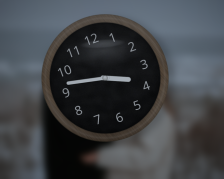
3:47
